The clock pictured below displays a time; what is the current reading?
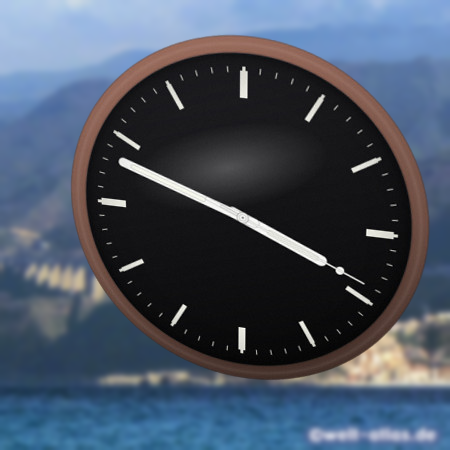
3:48:19
